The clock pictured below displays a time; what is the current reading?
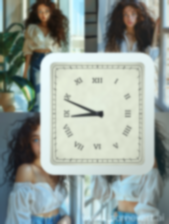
8:49
